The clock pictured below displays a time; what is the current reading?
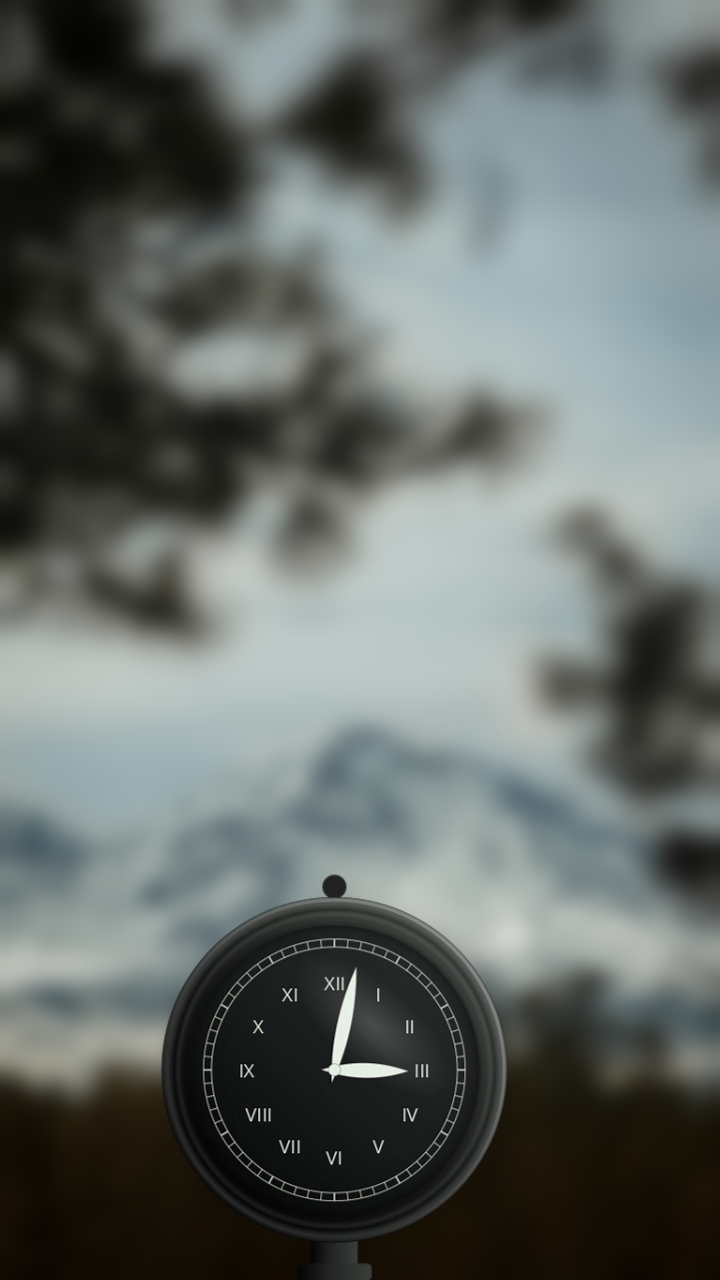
3:02
